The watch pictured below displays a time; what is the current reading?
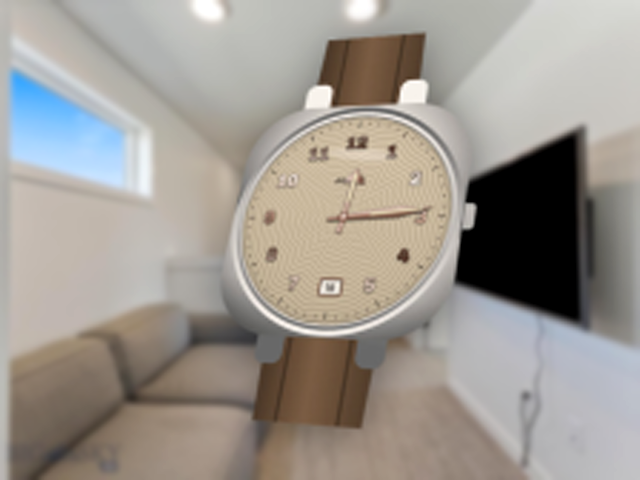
12:14
